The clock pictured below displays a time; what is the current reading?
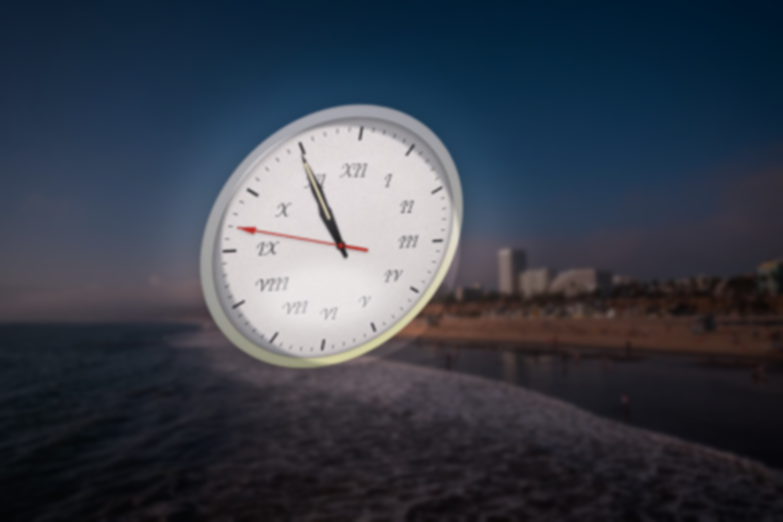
10:54:47
